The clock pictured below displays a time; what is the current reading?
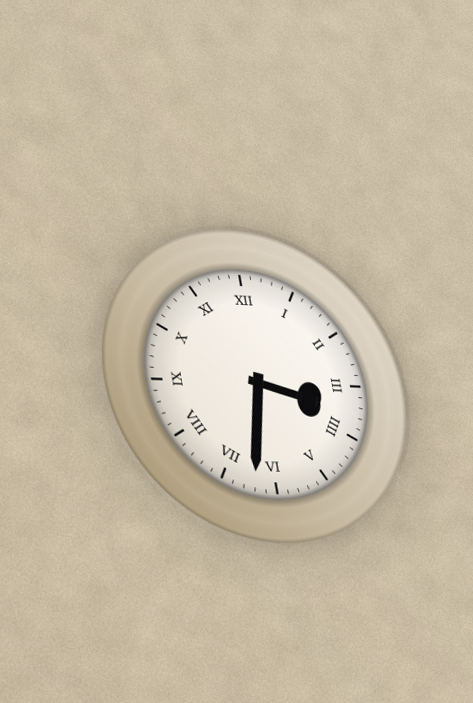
3:32
